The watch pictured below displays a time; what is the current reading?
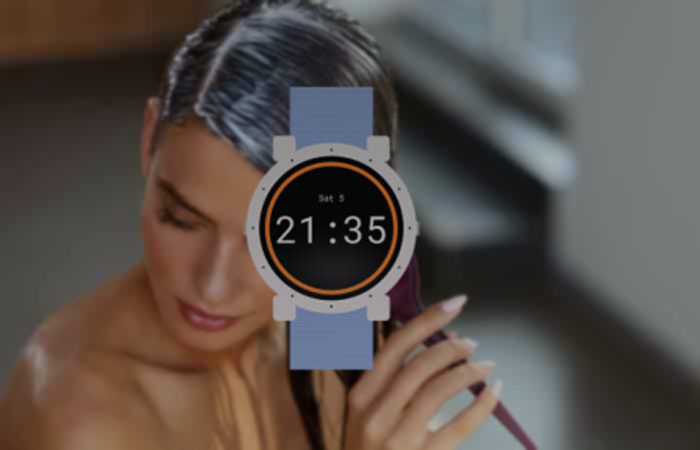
21:35
